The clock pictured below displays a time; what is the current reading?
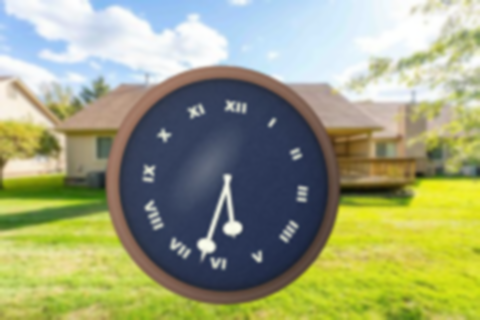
5:32
